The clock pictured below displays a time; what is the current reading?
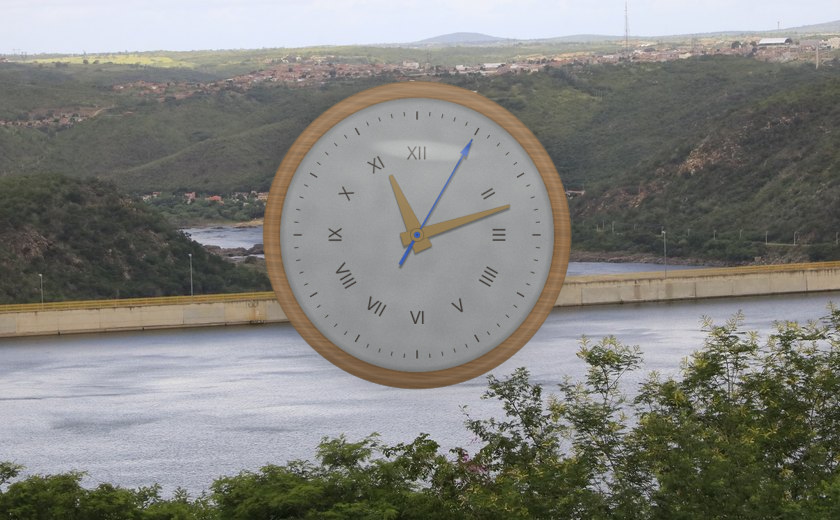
11:12:05
